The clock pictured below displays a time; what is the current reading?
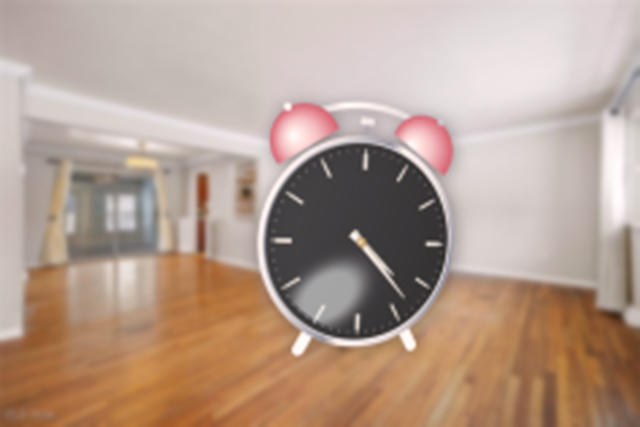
4:23
